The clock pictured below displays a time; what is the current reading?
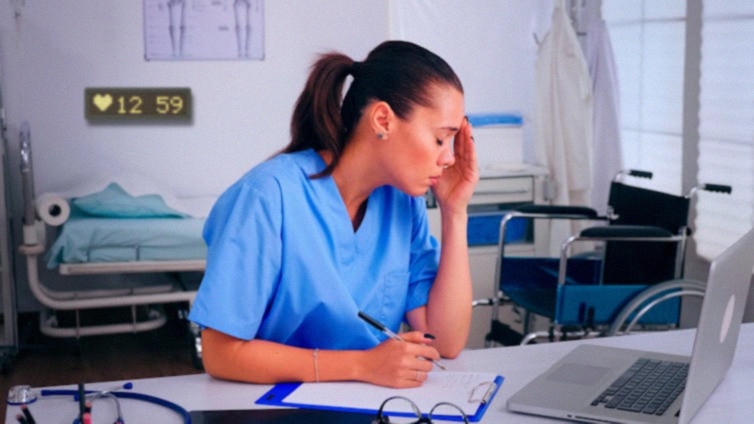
12:59
